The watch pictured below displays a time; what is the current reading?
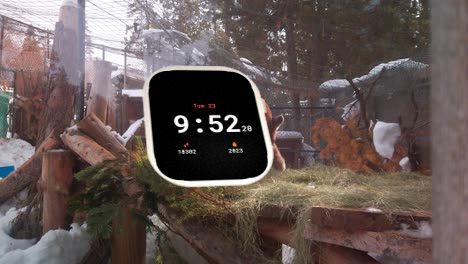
9:52:20
